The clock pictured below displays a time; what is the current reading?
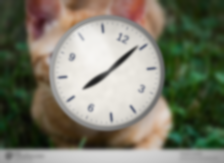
7:04
